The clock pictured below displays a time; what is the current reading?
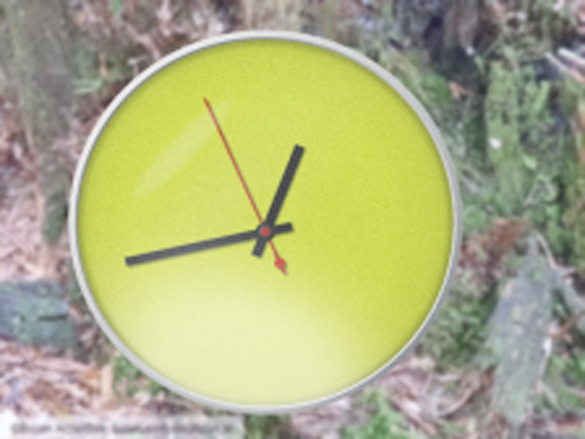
12:42:56
